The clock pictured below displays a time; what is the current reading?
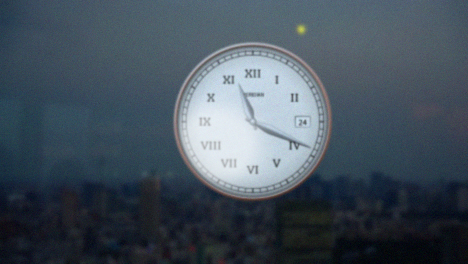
11:19
